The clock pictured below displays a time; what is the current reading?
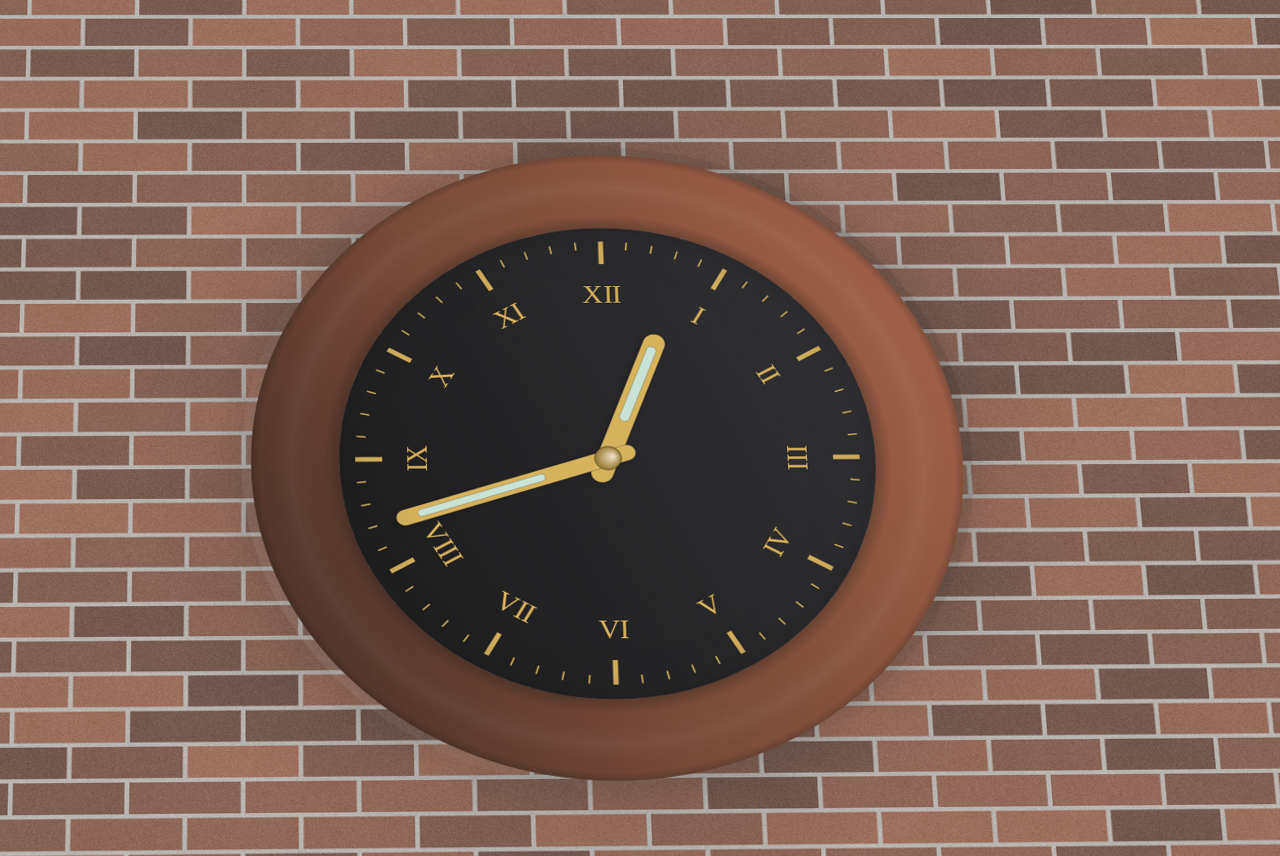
12:42
